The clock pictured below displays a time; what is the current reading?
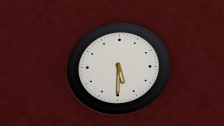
5:30
